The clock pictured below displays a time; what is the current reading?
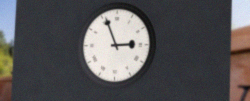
2:56
